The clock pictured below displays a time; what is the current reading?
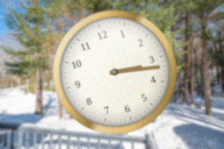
3:17
